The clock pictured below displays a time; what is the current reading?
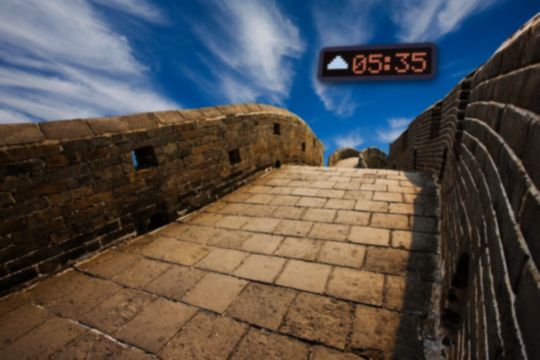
5:35
